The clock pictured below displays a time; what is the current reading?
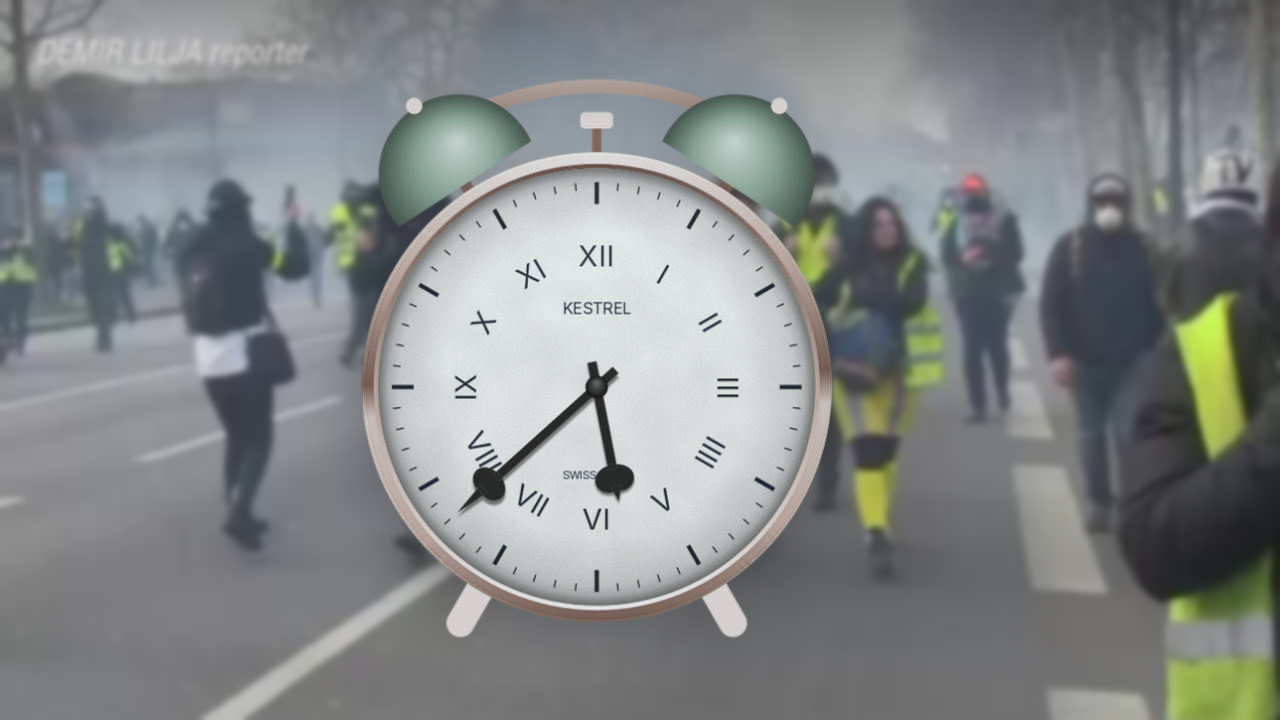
5:38
